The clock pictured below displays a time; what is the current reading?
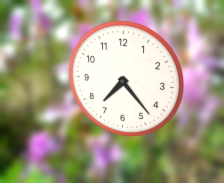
7:23
